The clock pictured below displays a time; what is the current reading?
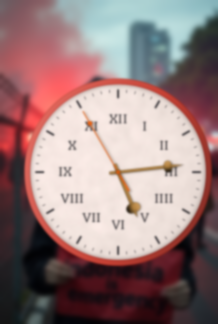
5:13:55
